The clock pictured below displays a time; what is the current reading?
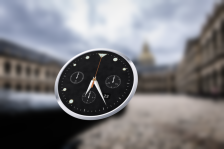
6:24
